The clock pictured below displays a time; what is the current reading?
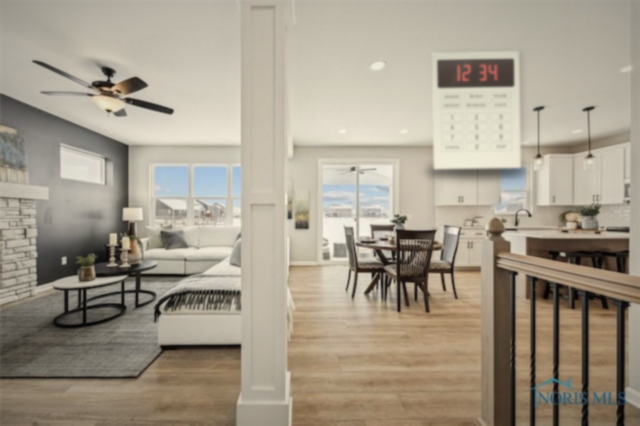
12:34
